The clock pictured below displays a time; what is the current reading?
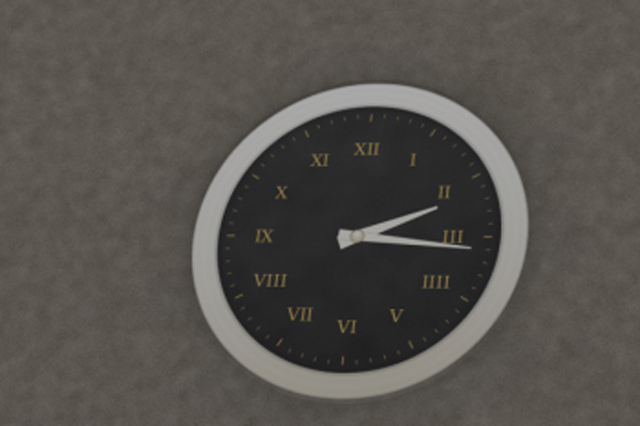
2:16
